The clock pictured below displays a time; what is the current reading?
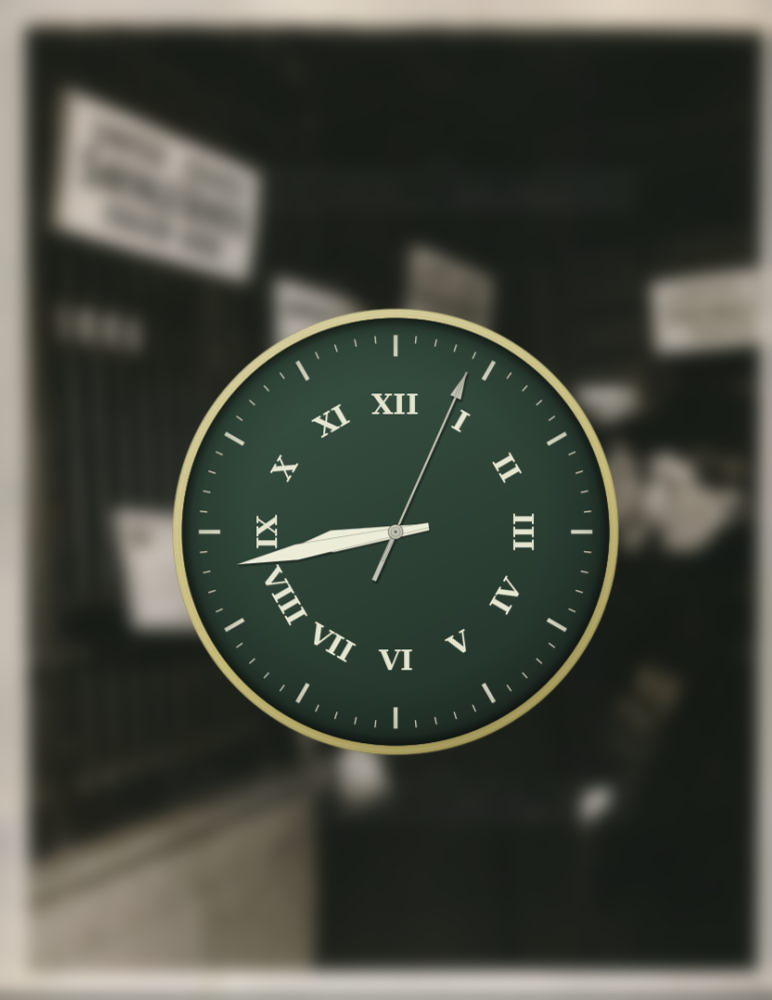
8:43:04
